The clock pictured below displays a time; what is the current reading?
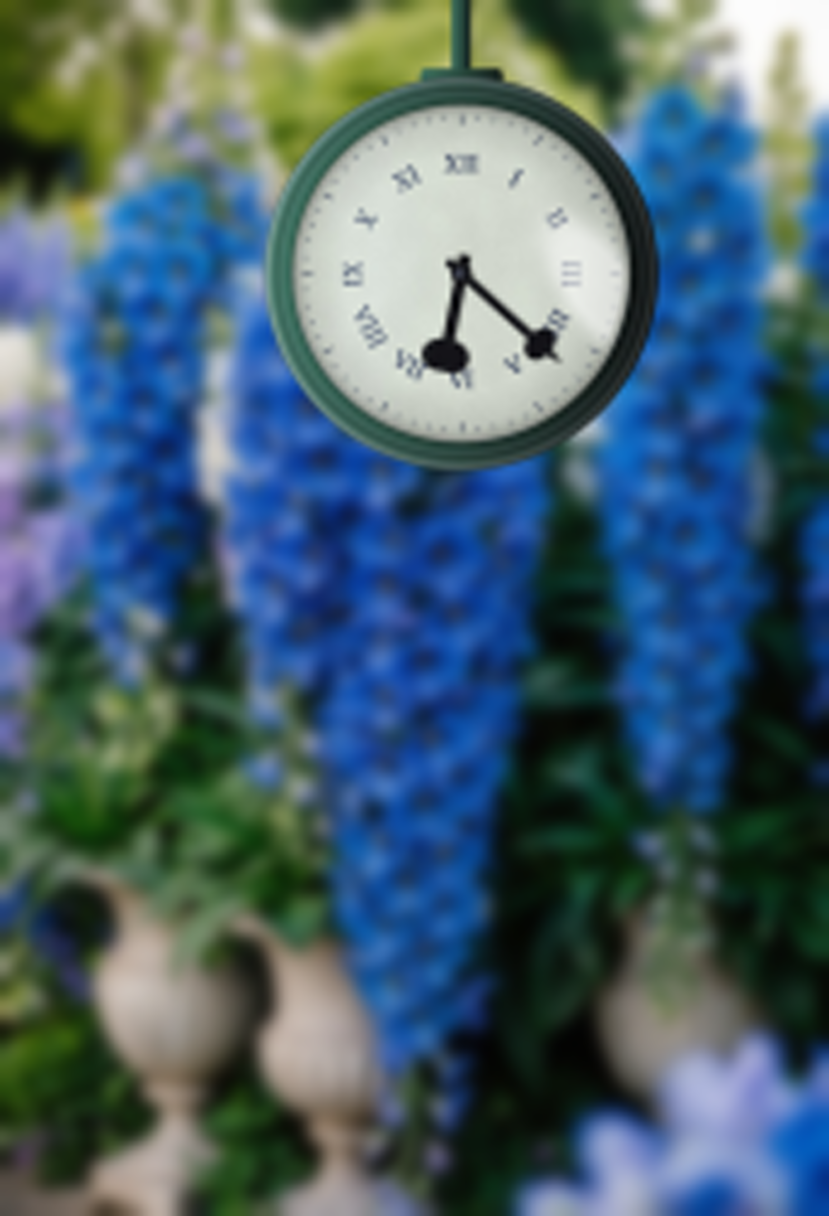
6:22
